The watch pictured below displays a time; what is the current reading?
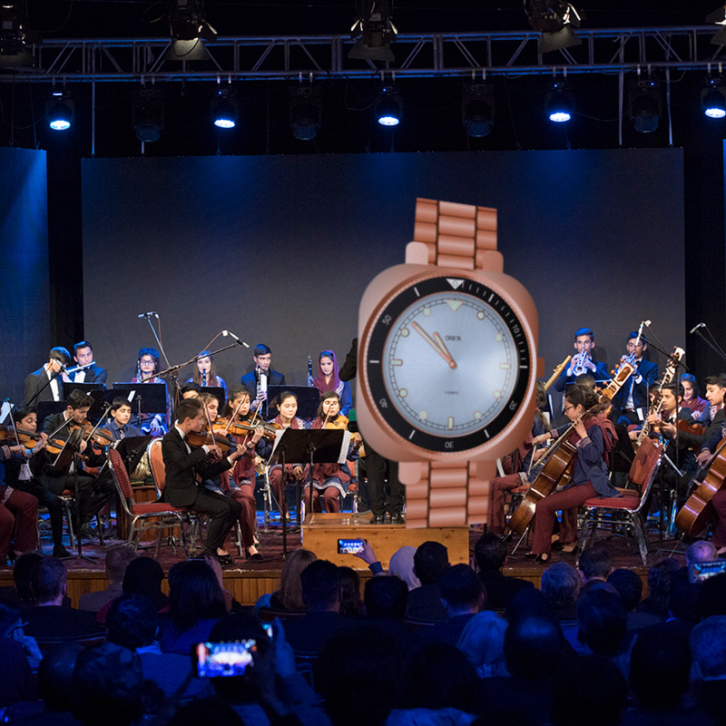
10:52
